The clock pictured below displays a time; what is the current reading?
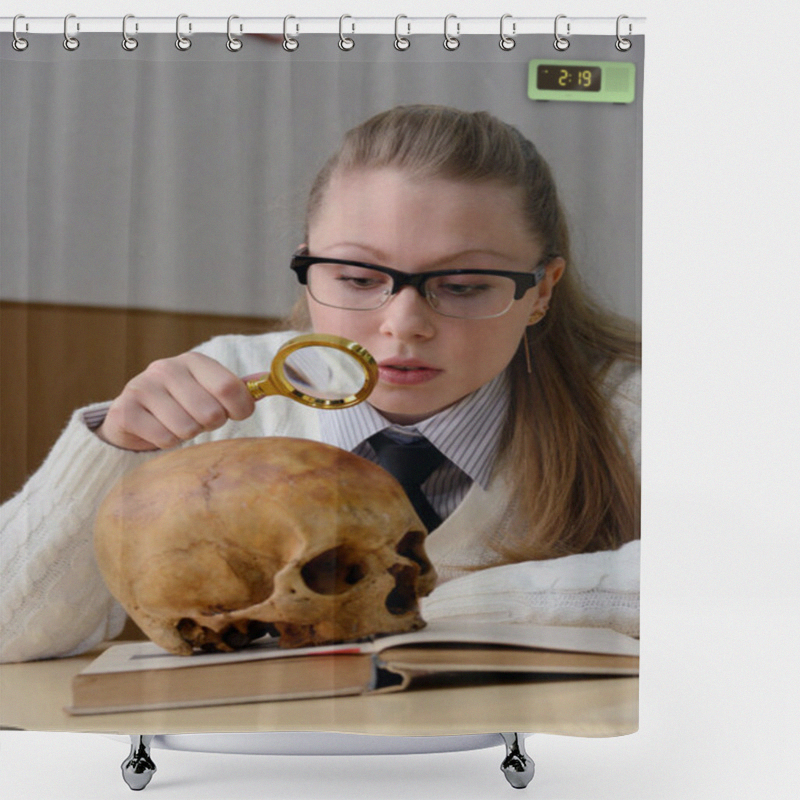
2:19
